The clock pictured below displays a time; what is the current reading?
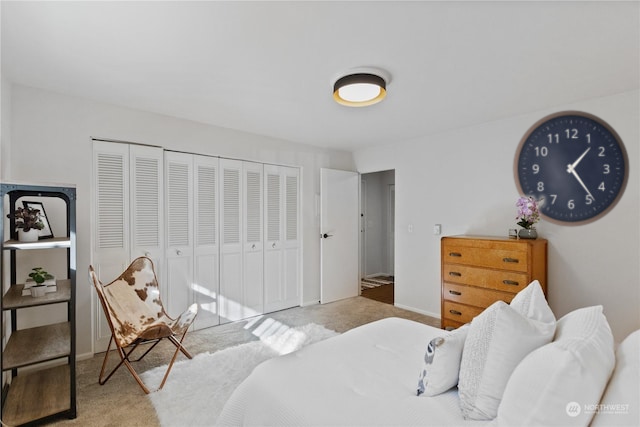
1:24
